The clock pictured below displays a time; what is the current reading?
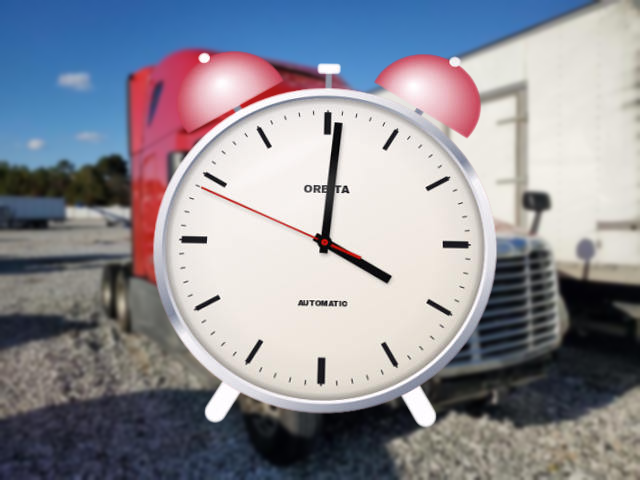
4:00:49
